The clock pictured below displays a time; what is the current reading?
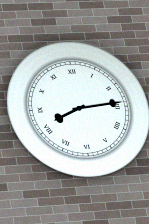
8:14
